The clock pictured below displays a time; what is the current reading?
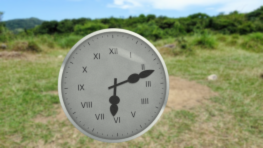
6:12
